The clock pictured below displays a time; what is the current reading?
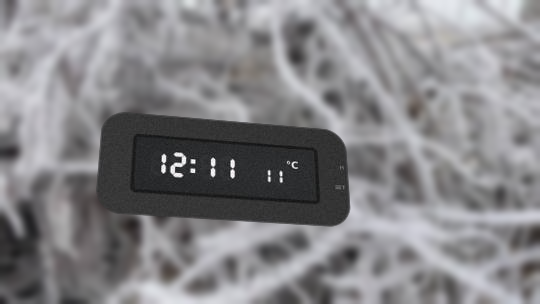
12:11
